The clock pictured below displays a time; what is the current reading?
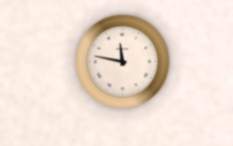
11:47
